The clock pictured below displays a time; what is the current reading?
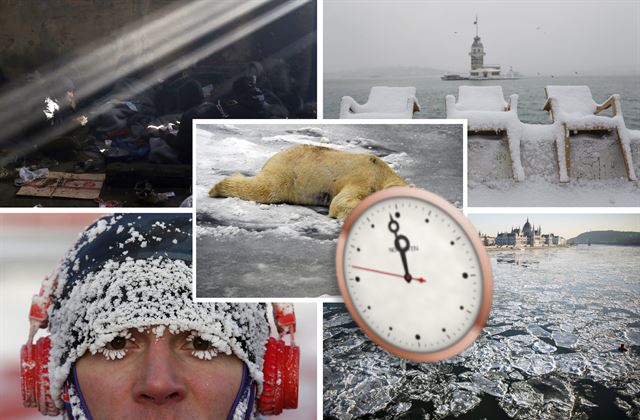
11:58:47
